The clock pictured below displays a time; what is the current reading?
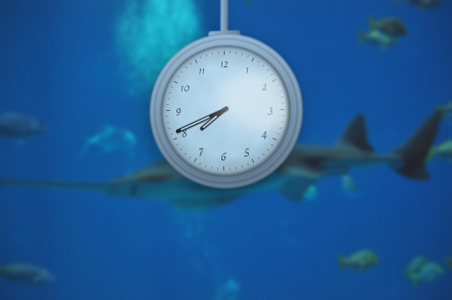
7:41
